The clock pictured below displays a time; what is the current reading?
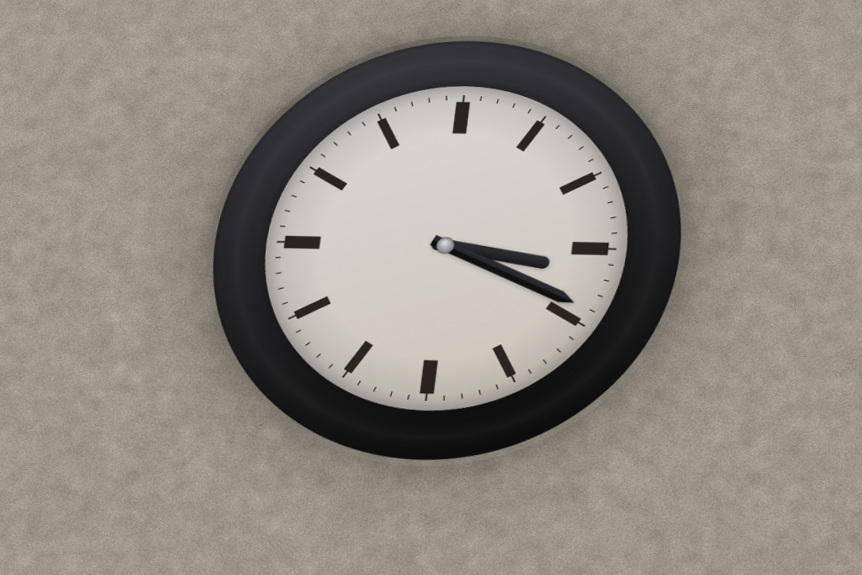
3:19
